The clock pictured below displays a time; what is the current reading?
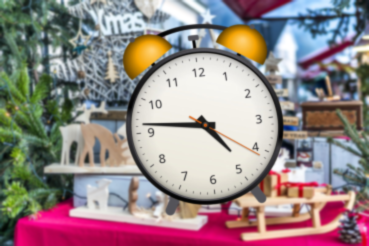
4:46:21
